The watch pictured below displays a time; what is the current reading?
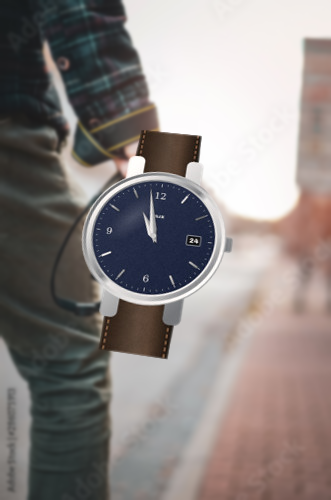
10:58
